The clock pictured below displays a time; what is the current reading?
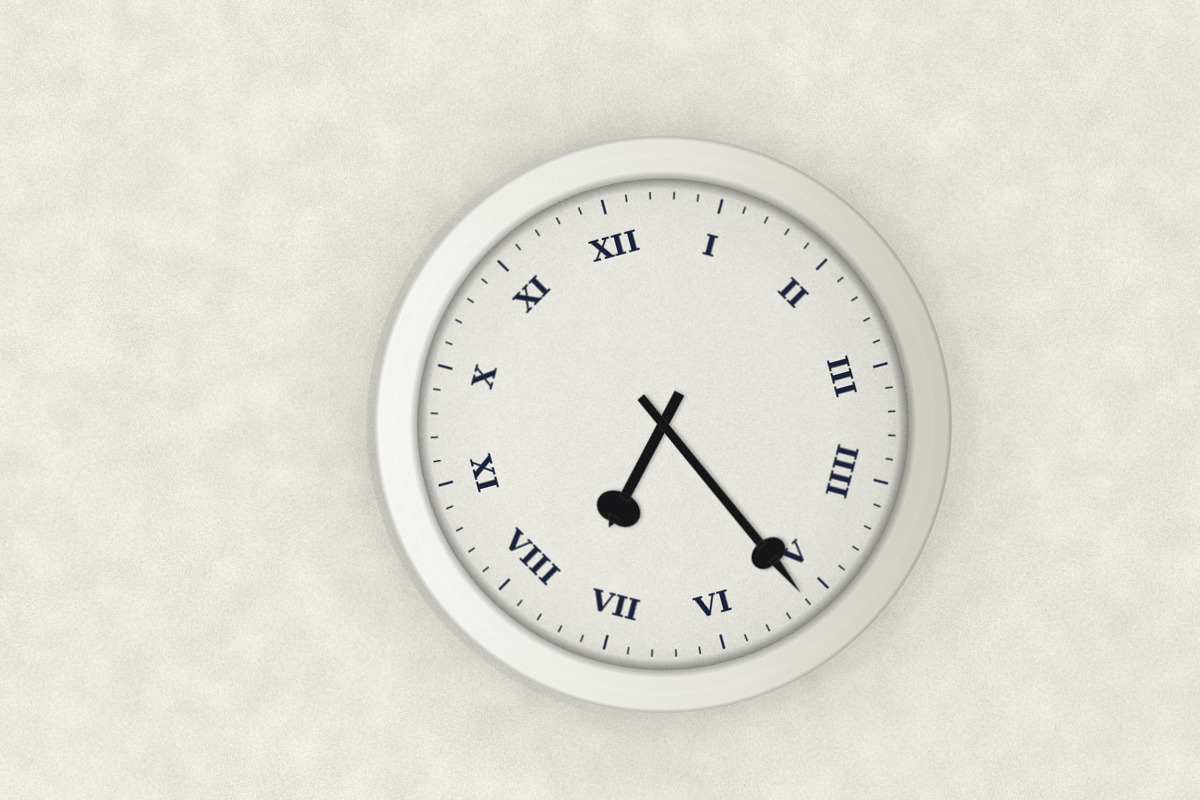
7:26
